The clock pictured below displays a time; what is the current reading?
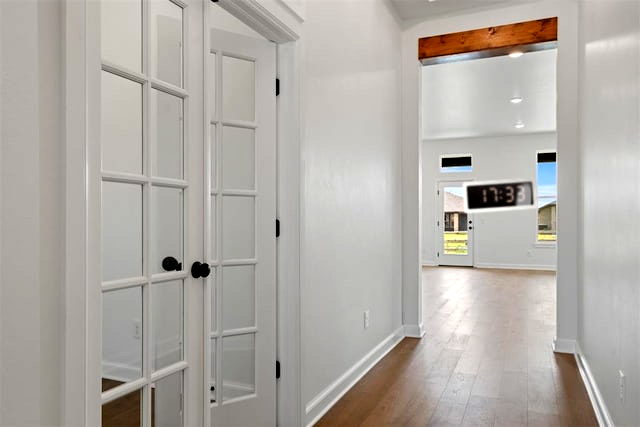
17:33
